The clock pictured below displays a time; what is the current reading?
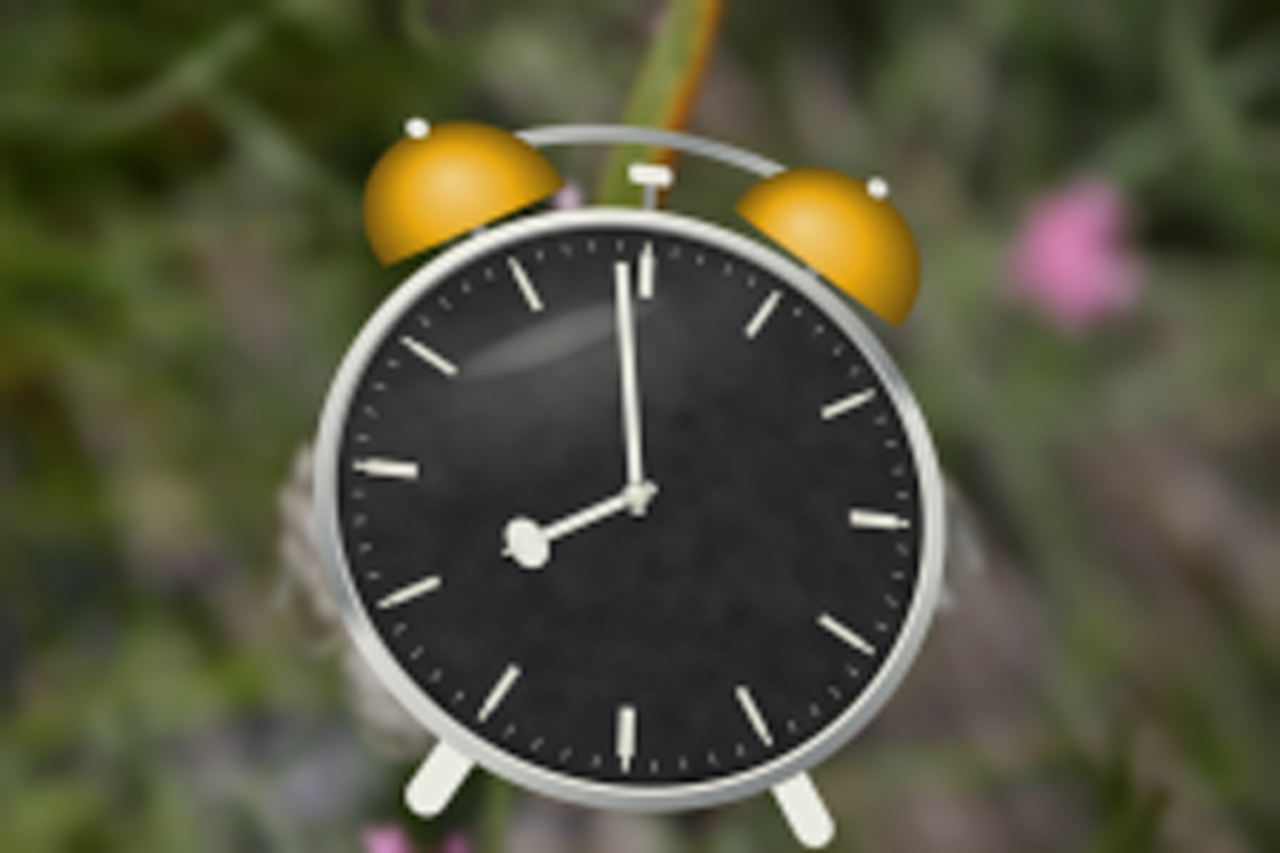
7:59
